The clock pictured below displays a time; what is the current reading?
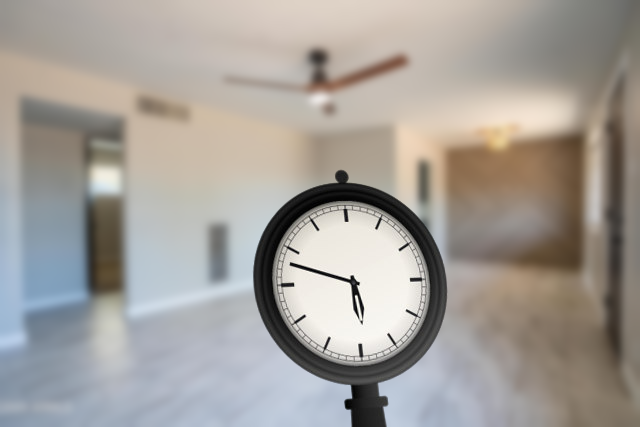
5:48
